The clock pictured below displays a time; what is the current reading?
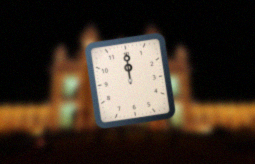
12:00
